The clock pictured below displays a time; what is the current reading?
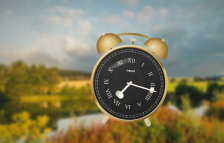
7:17
